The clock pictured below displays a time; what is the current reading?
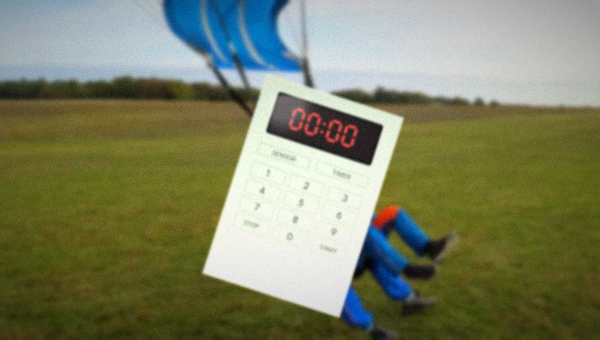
0:00
